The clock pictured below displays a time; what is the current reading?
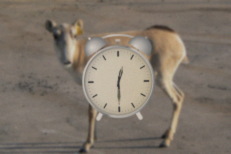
12:30
